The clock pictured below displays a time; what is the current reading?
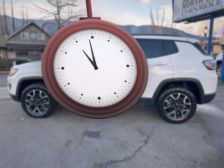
10:59
